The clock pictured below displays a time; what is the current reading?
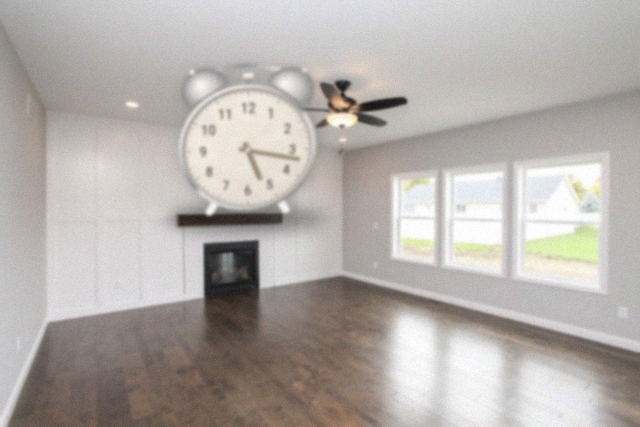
5:17
